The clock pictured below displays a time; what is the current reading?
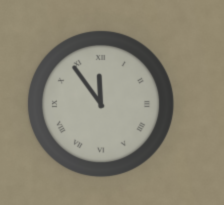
11:54
